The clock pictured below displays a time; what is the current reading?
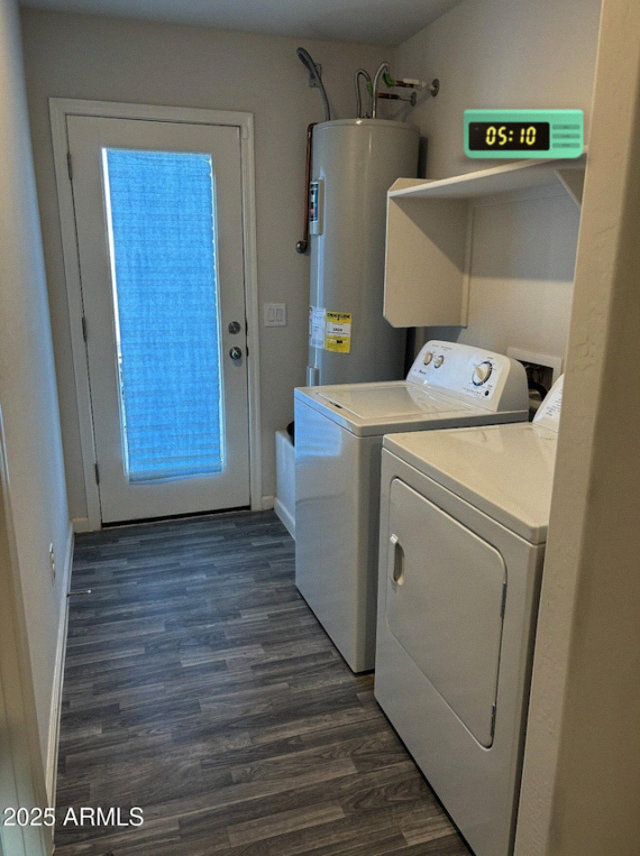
5:10
